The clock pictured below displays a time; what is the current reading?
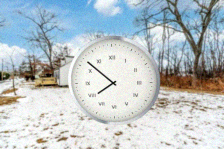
7:52
